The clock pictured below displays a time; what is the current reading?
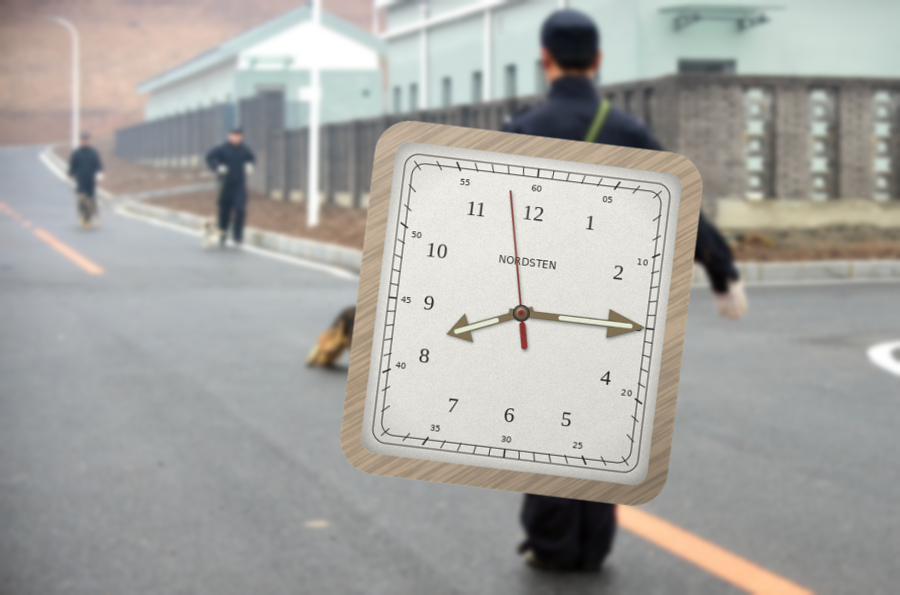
8:14:58
